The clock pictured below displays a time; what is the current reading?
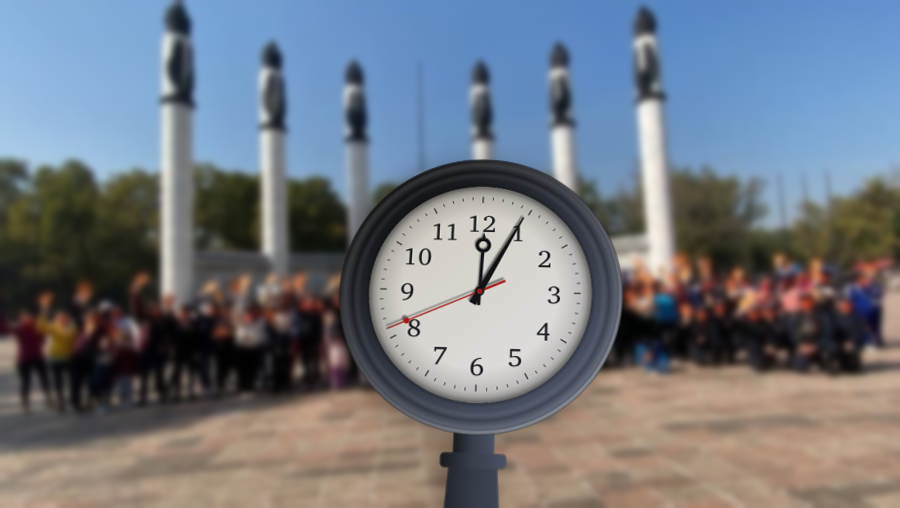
12:04:41
